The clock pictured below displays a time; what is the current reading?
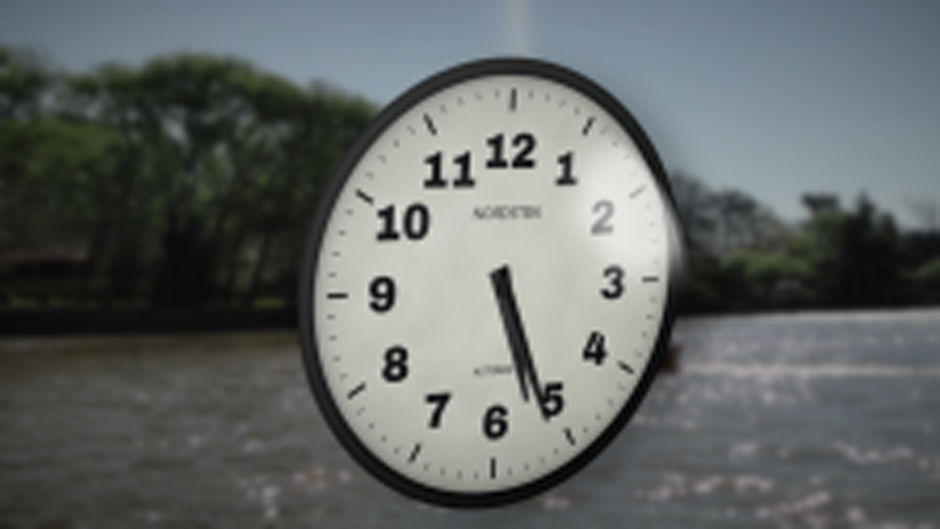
5:26
